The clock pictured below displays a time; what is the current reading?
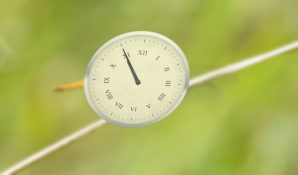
10:55
